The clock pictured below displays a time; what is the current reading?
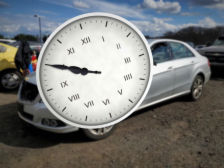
9:50
